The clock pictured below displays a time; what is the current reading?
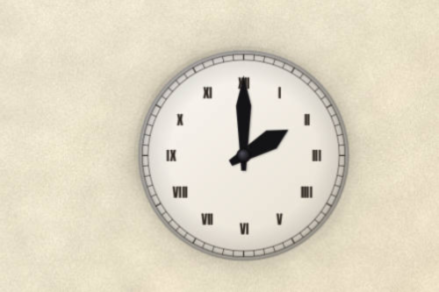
2:00
